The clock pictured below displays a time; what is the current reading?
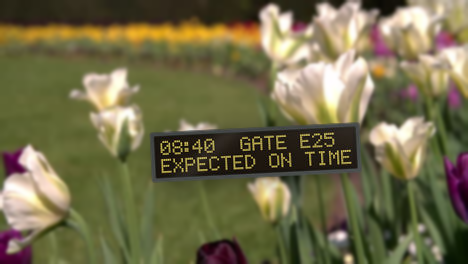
8:40
